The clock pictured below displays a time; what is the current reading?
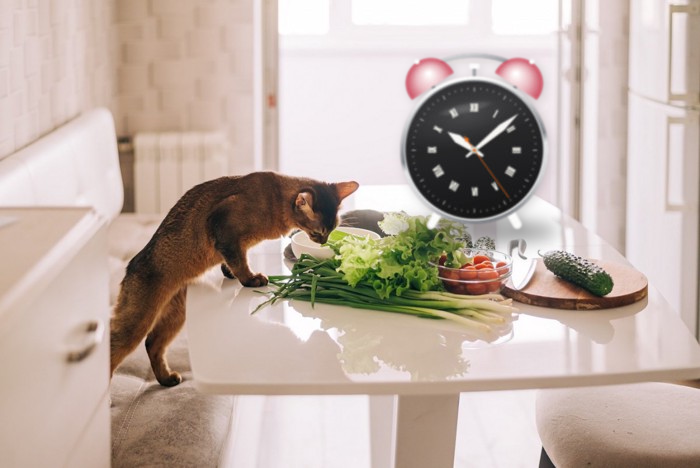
10:08:24
